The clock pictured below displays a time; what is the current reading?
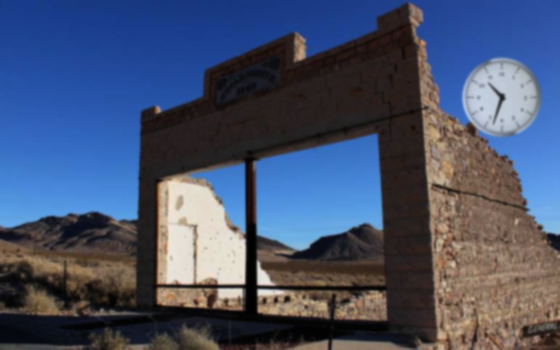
10:33
